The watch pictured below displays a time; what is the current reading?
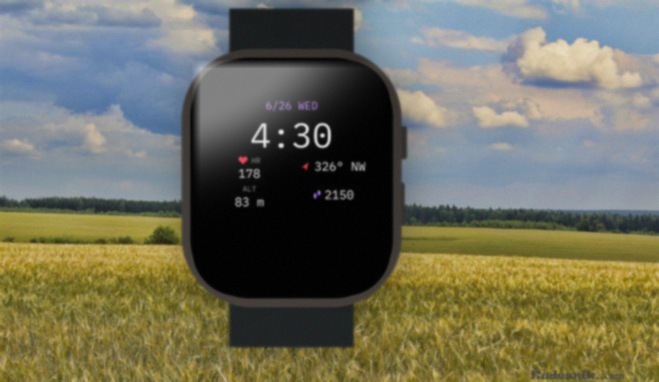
4:30
